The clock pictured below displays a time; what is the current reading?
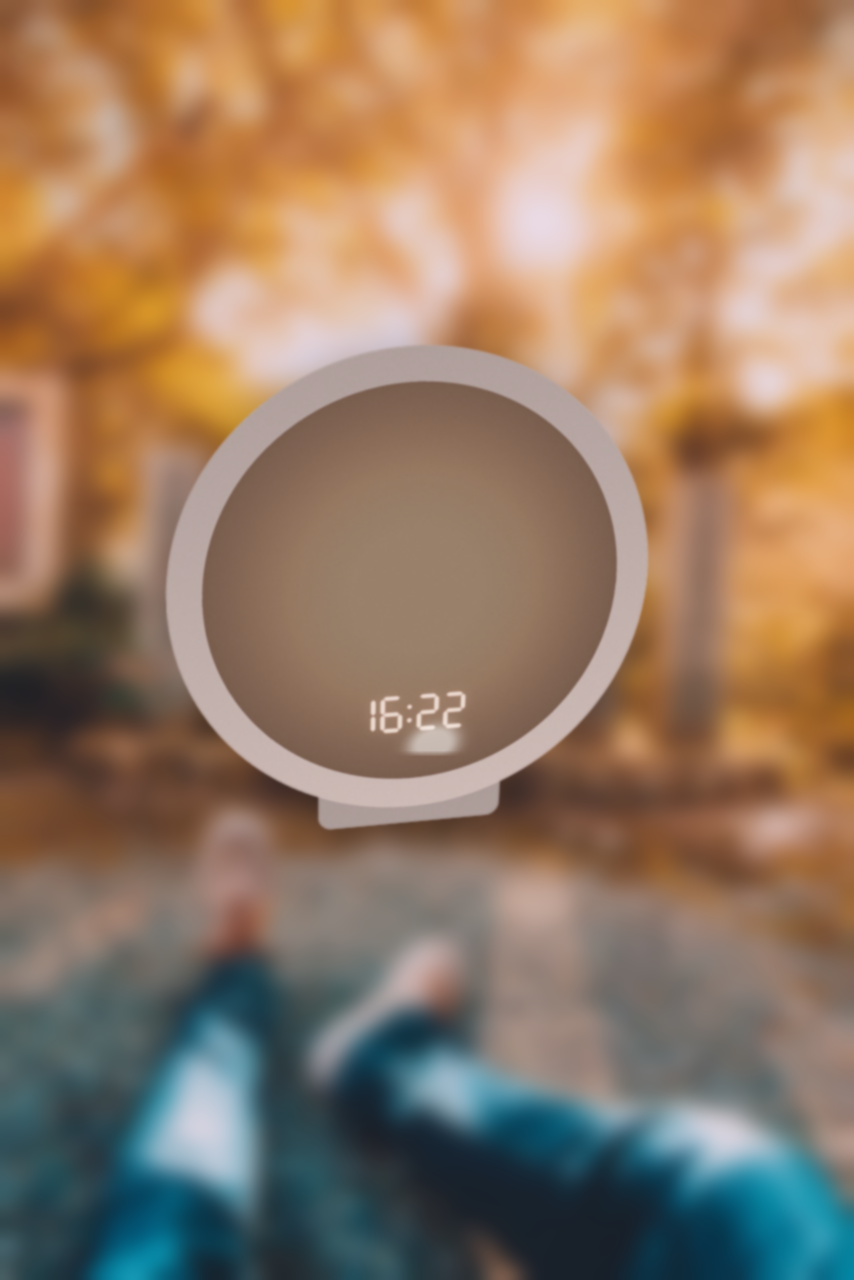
16:22
